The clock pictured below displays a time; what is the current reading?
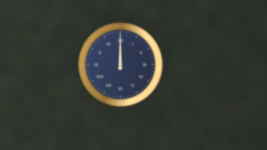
12:00
